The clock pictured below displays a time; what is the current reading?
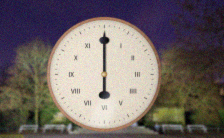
6:00
